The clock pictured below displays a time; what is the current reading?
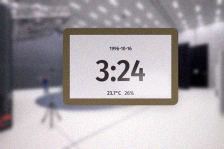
3:24
